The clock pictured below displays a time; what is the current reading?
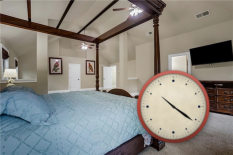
10:21
